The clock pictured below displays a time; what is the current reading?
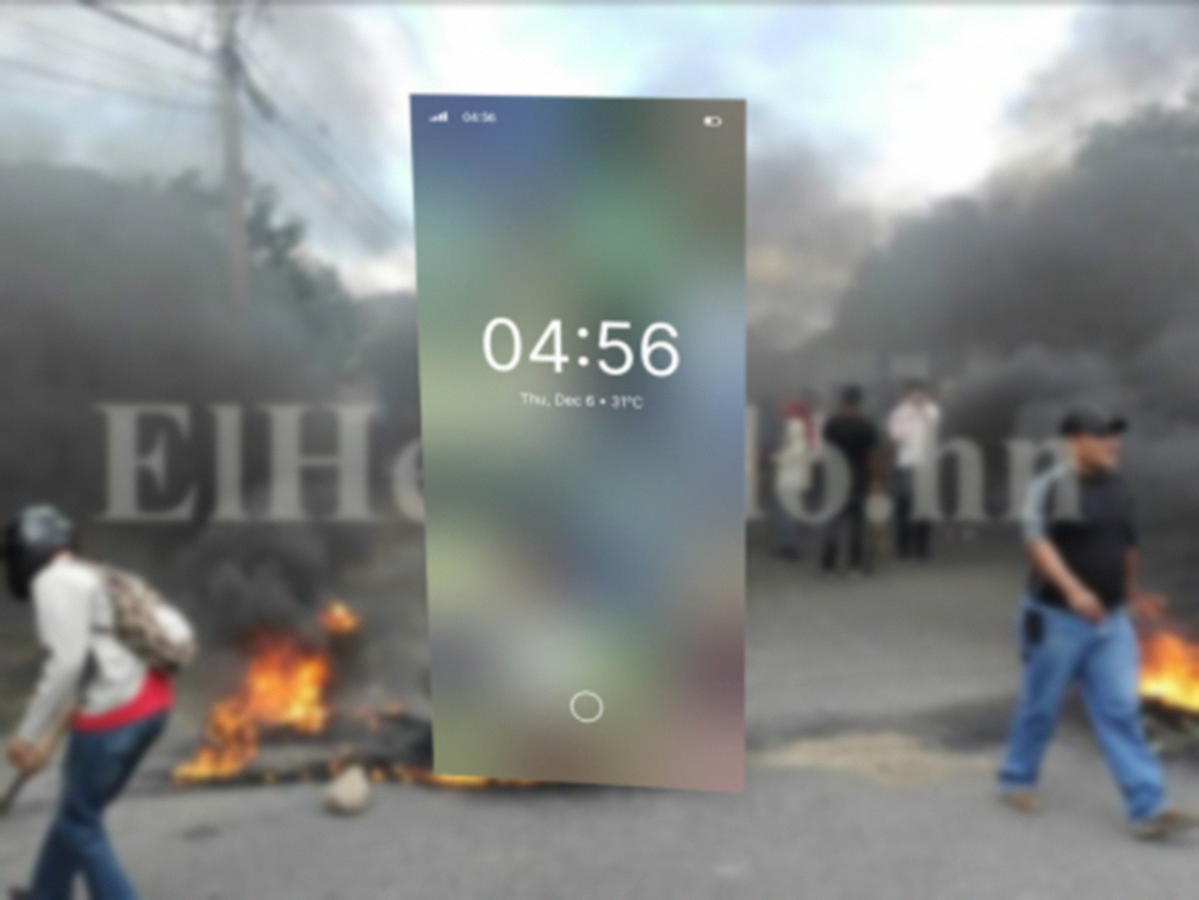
4:56
